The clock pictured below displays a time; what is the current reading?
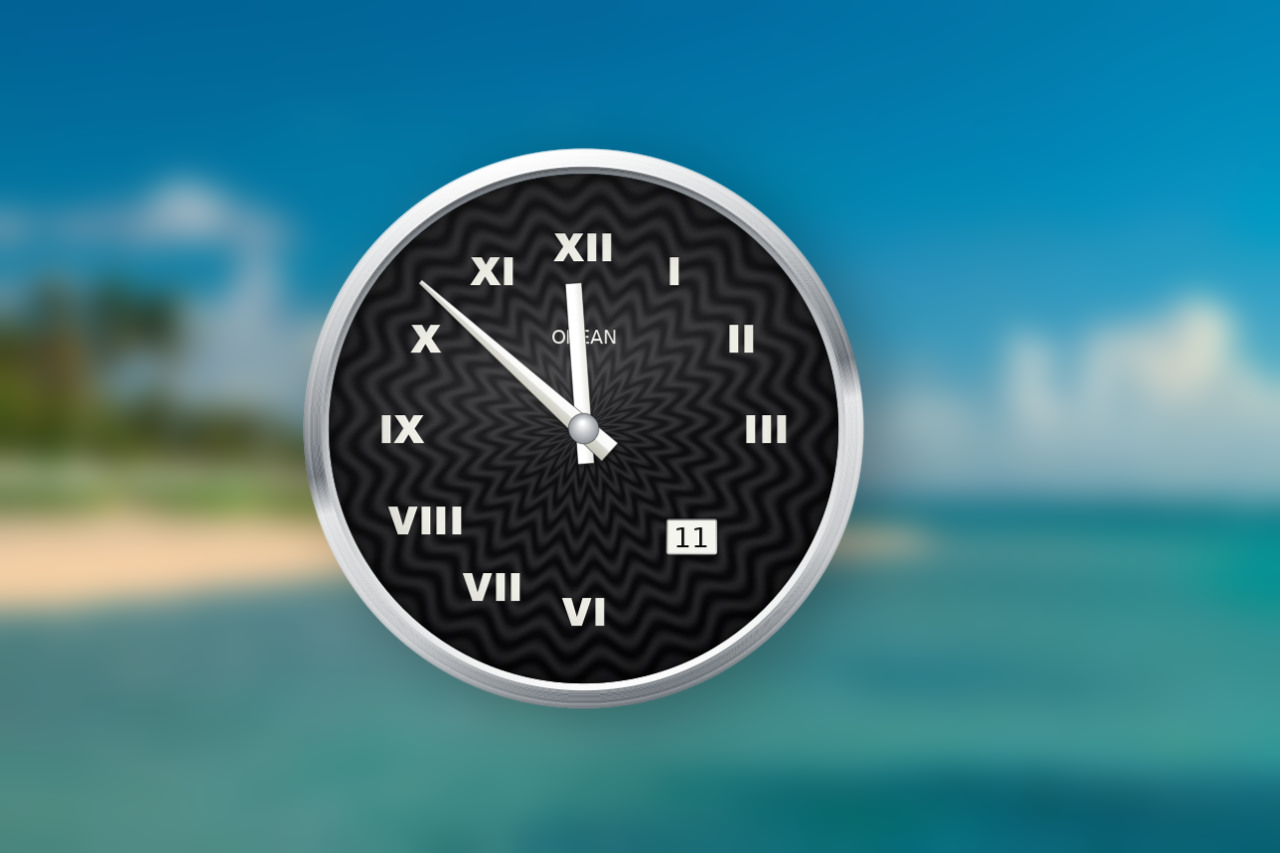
11:52
